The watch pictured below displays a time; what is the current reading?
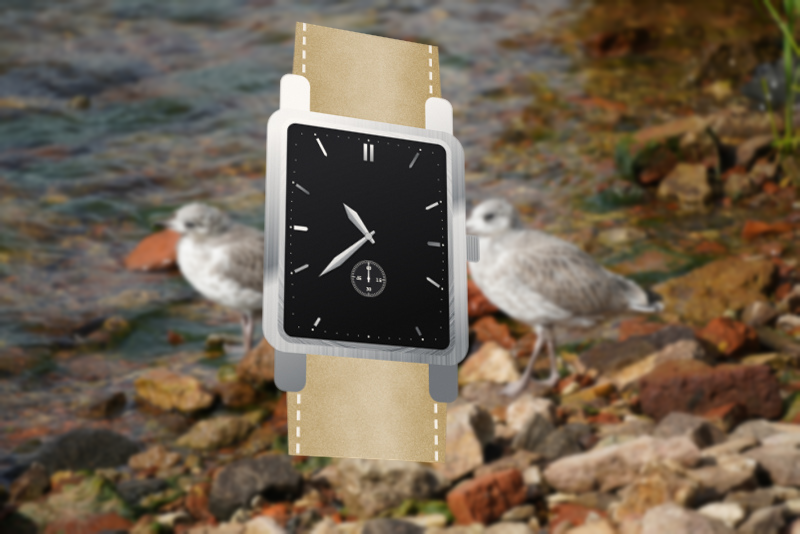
10:38
